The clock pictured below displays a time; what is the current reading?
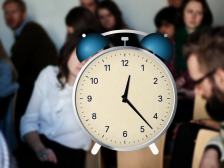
12:23
